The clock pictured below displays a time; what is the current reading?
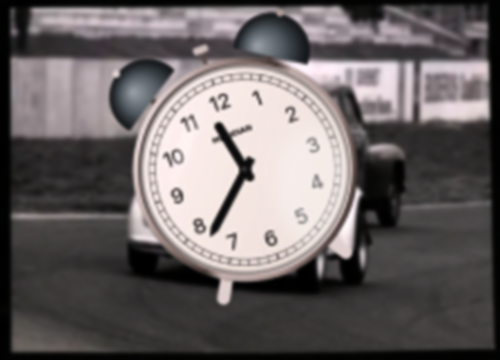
11:38
